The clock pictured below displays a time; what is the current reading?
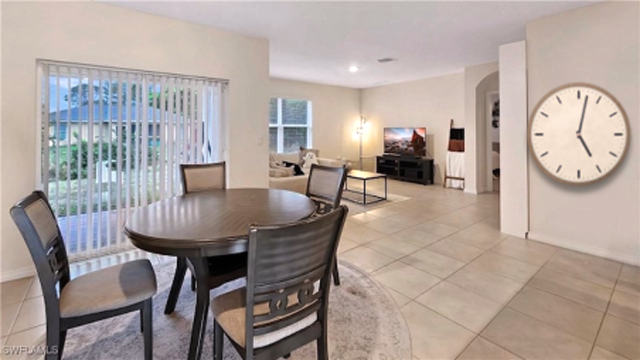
5:02
